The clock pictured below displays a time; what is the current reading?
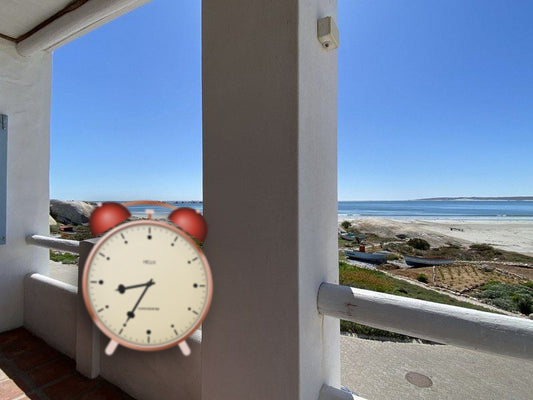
8:35
